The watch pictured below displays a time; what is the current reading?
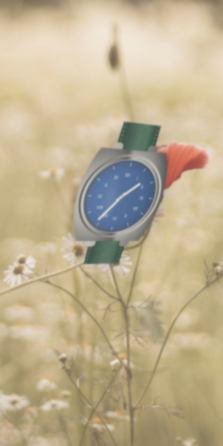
1:36
